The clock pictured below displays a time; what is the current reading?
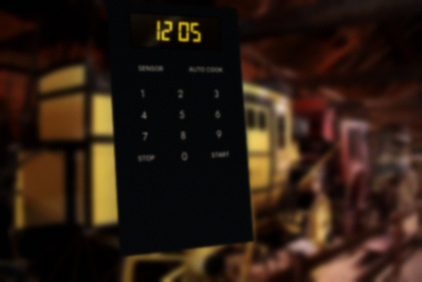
12:05
